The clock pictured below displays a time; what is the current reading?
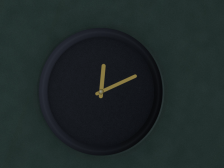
12:11
